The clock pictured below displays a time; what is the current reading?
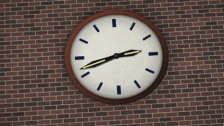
2:42
